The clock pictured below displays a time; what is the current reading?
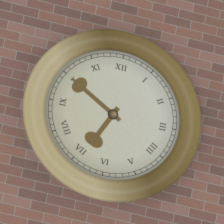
6:50
